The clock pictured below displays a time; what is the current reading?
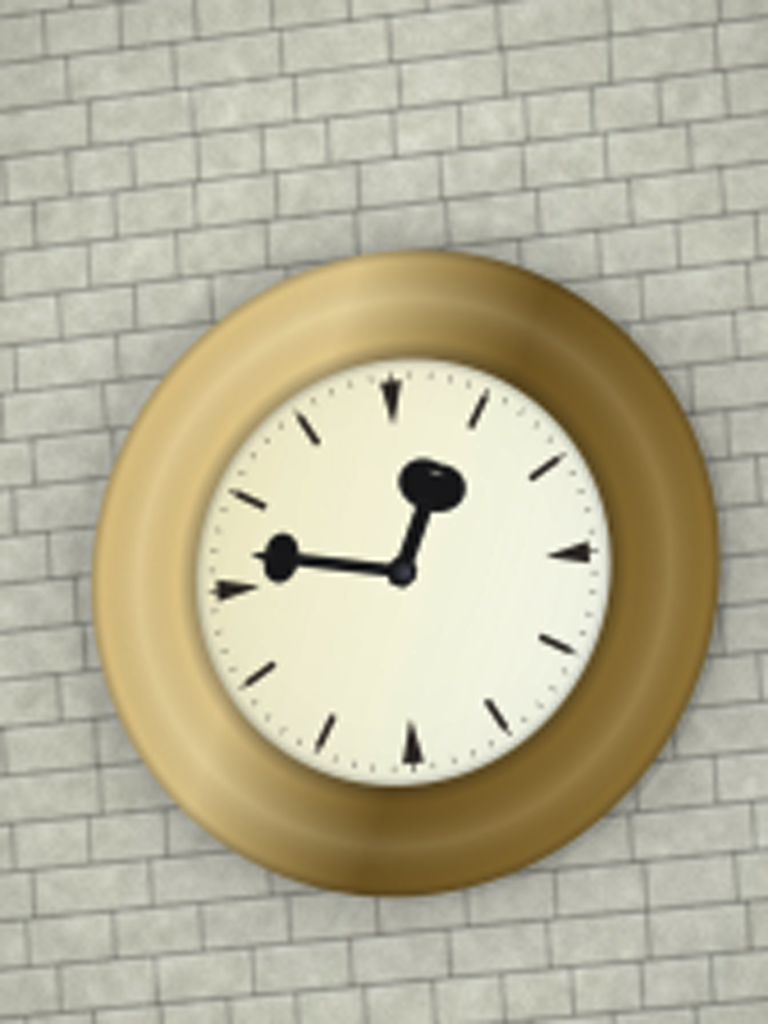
12:47
